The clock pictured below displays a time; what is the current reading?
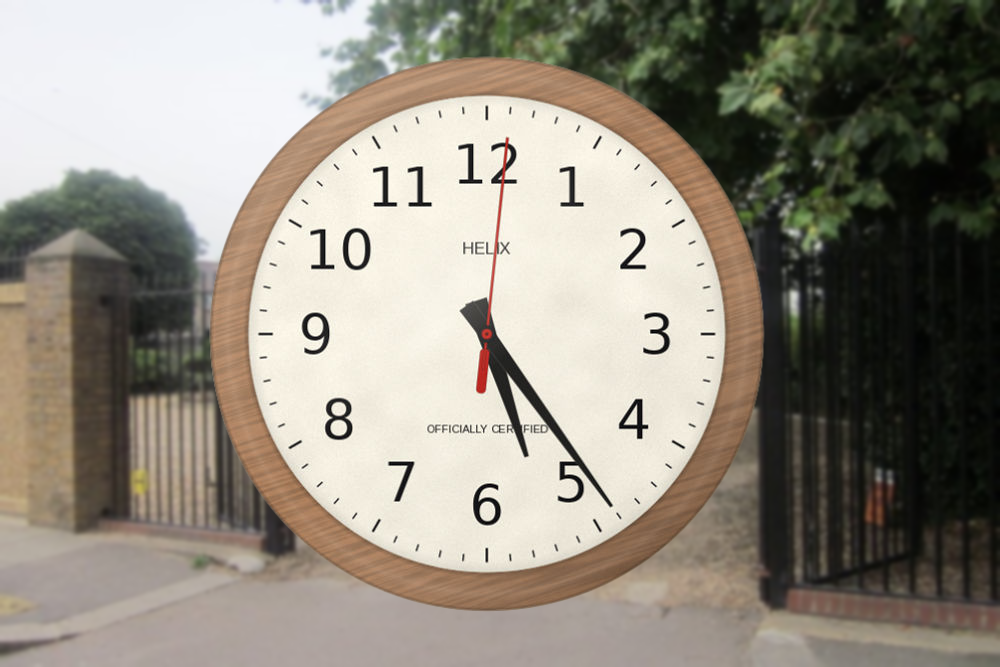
5:24:01
